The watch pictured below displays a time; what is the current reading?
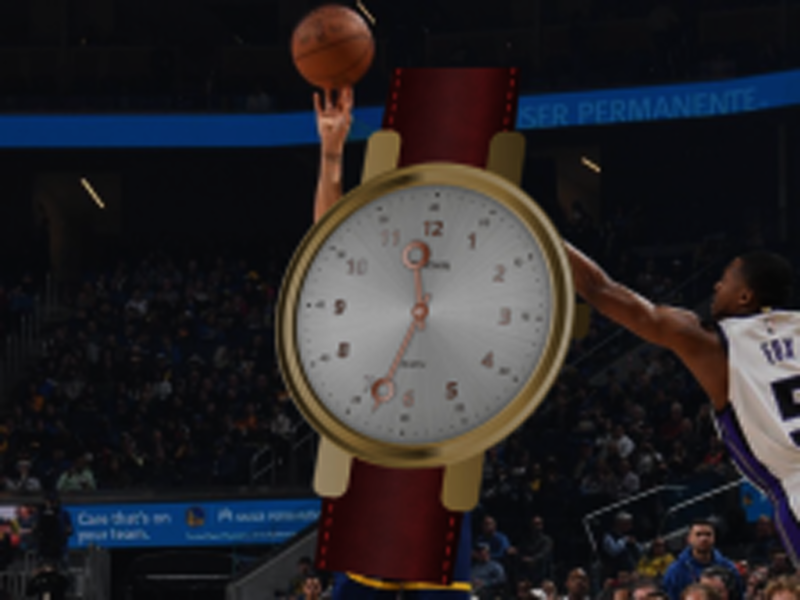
11:33
